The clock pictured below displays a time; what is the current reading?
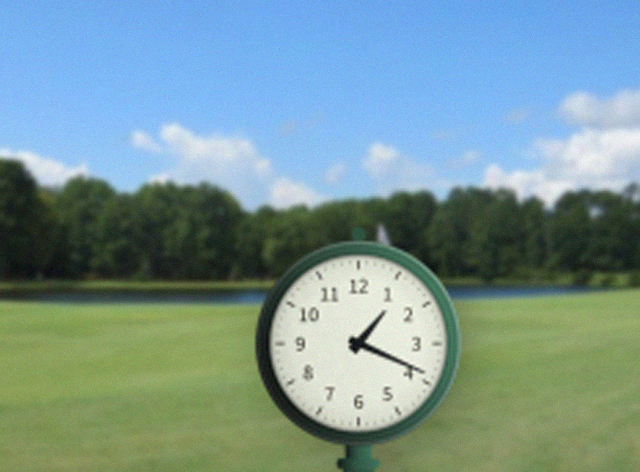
1:19
